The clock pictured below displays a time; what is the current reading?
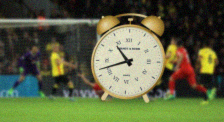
10:42
